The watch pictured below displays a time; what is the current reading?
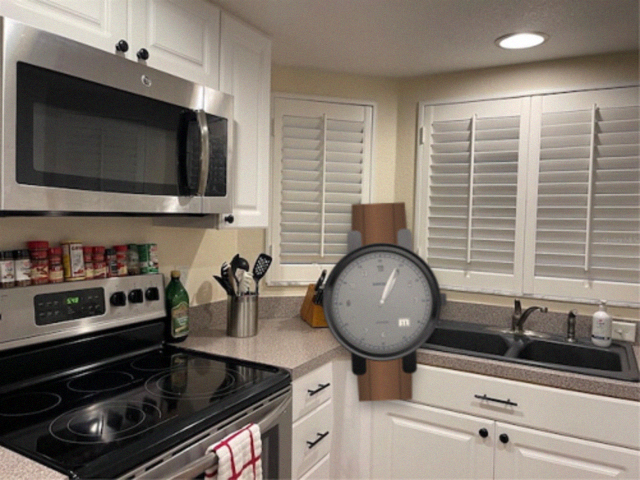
1:04
